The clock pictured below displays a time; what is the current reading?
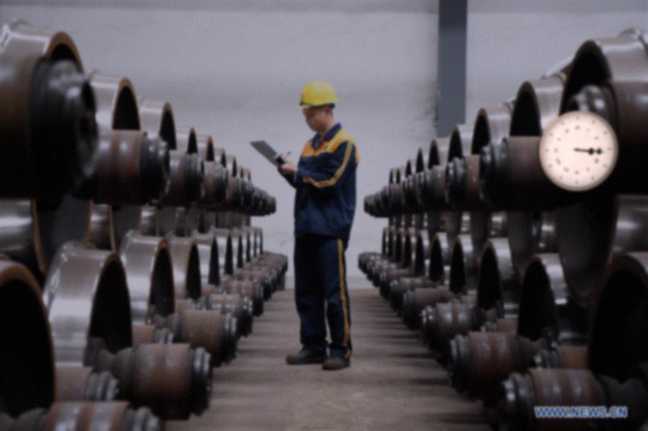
3:16
